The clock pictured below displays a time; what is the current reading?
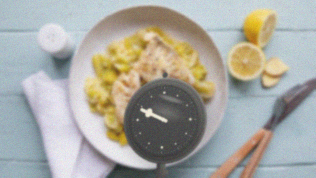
9:49
